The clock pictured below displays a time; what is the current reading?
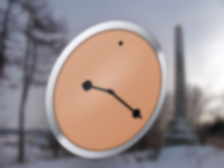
9:20
